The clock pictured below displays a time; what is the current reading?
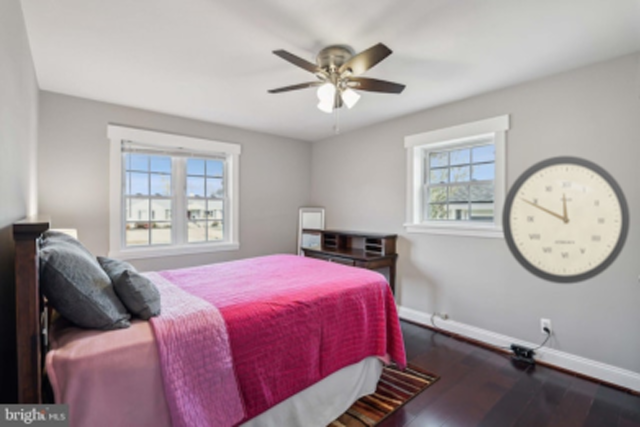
11:49
